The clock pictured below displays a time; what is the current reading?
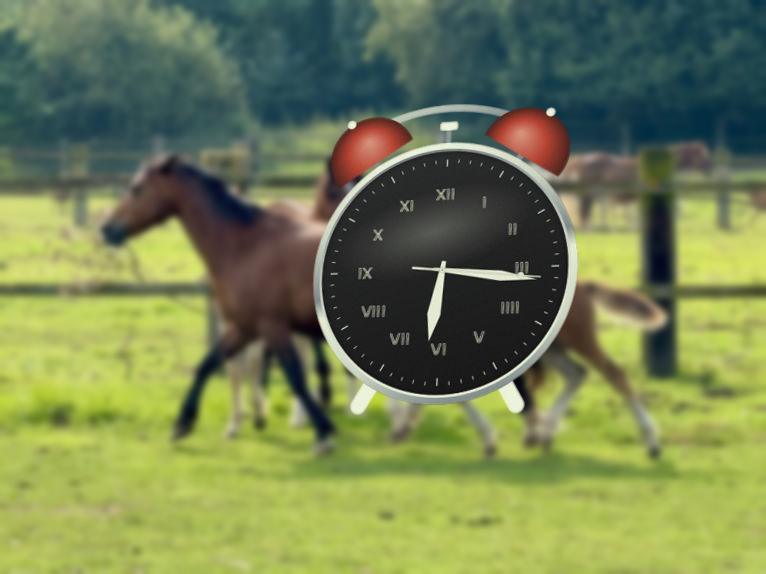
6:16:16
